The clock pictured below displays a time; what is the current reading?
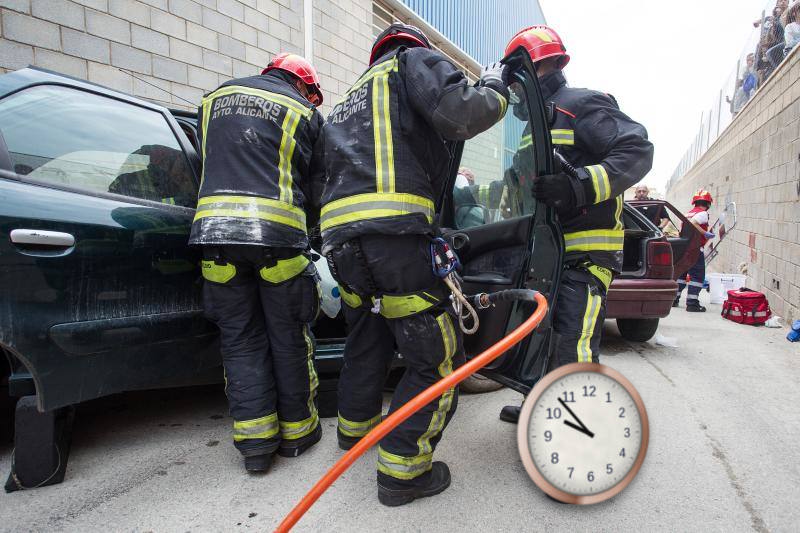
9:53
